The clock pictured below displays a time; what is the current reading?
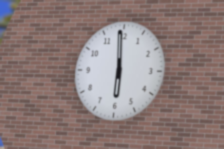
5:59
